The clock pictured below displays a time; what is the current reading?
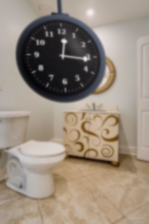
12:16
